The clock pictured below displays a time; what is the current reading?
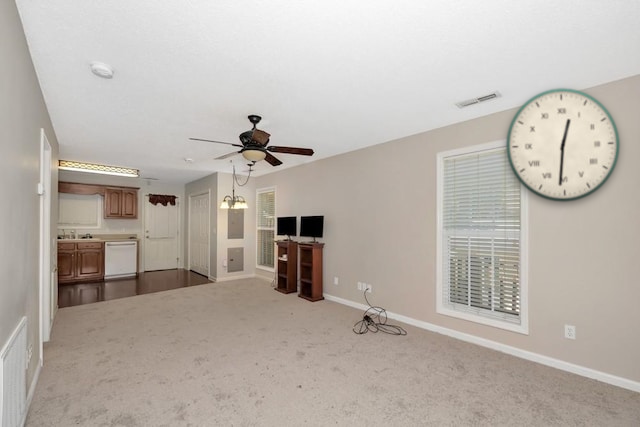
12:31
